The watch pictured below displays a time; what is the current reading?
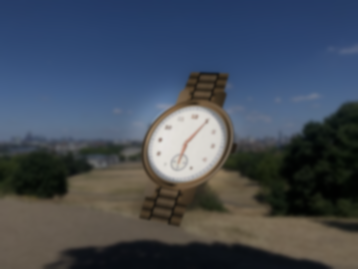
6:05
